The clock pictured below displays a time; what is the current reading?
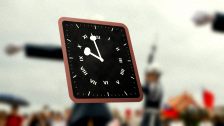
9:58
